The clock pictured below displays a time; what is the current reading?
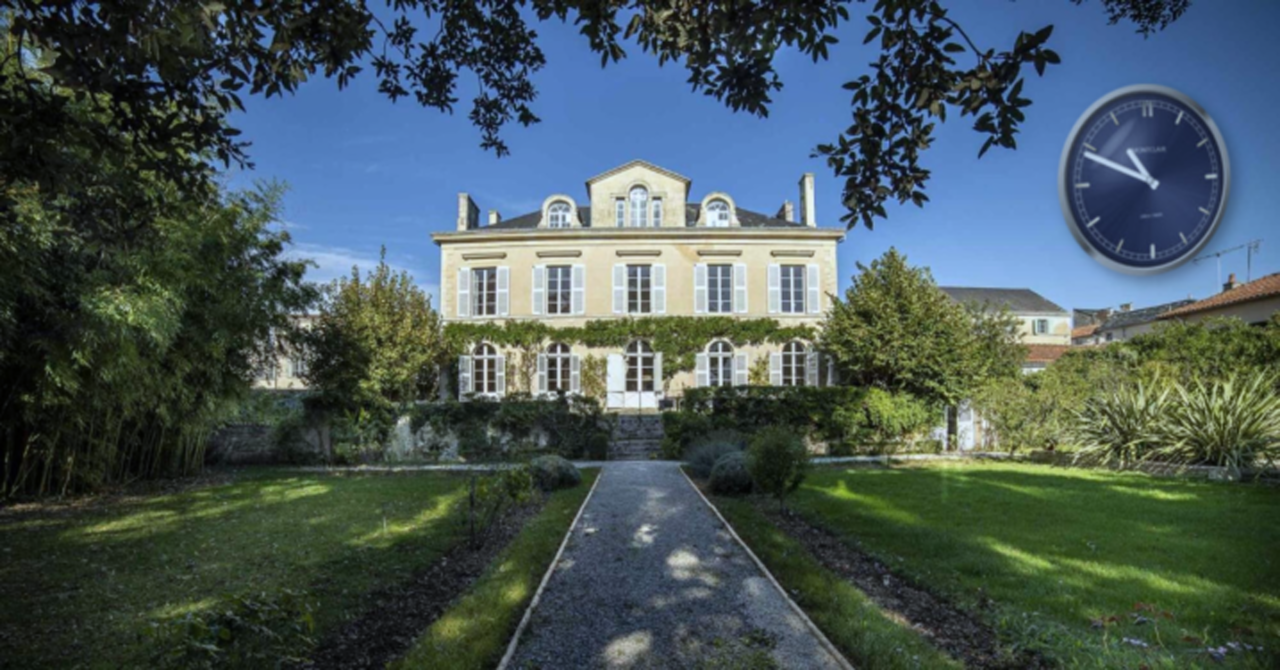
10:49
